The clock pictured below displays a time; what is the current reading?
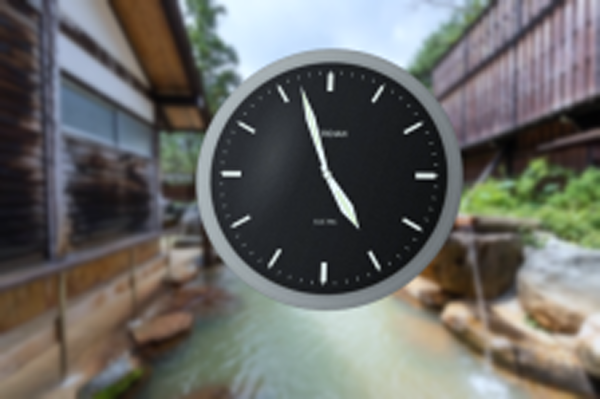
4:57
